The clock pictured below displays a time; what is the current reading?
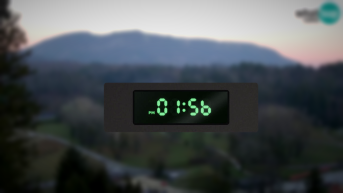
1:56
